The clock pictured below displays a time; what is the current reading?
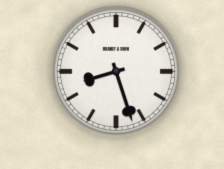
8:27
